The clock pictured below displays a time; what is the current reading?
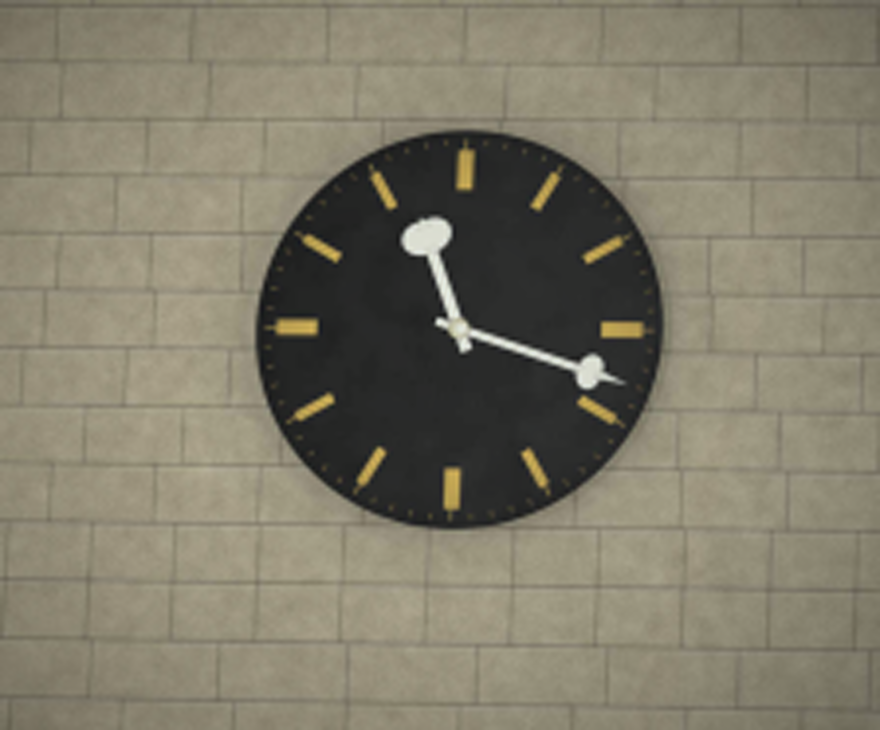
11:18
